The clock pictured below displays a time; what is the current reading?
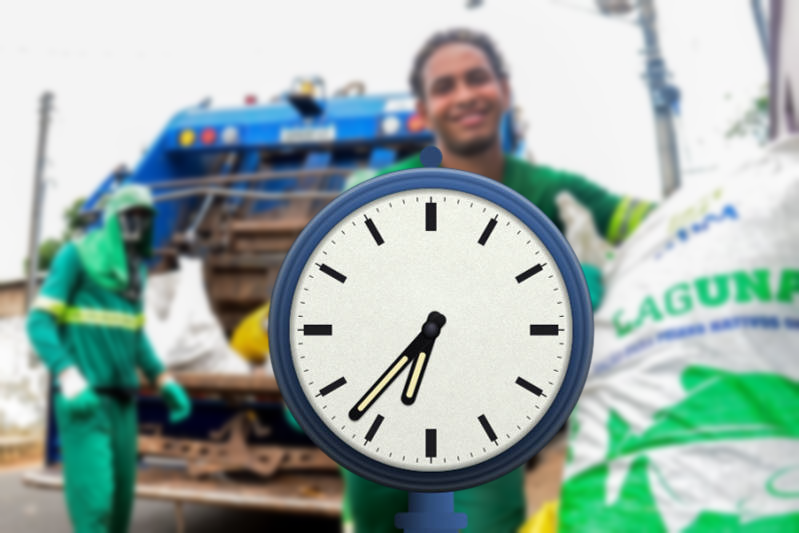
6:37
